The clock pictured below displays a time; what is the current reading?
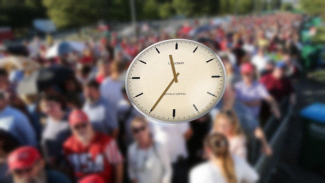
11:35
